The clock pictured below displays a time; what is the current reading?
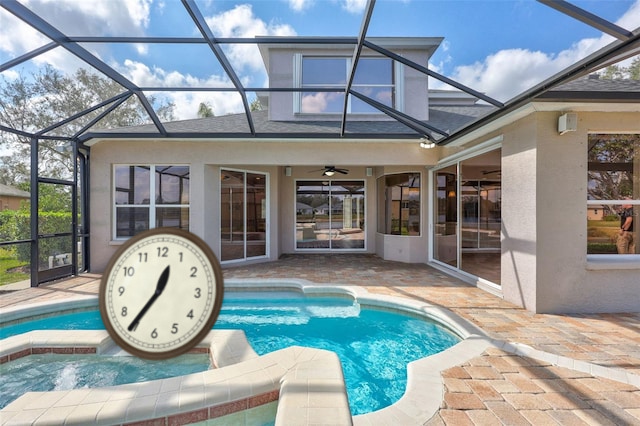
12:36
